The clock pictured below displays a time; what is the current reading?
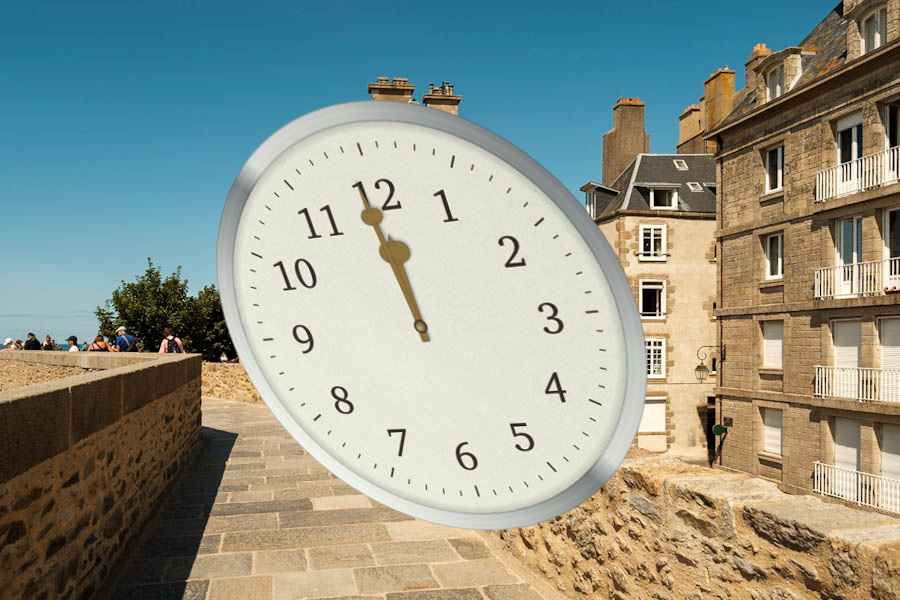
11:59
